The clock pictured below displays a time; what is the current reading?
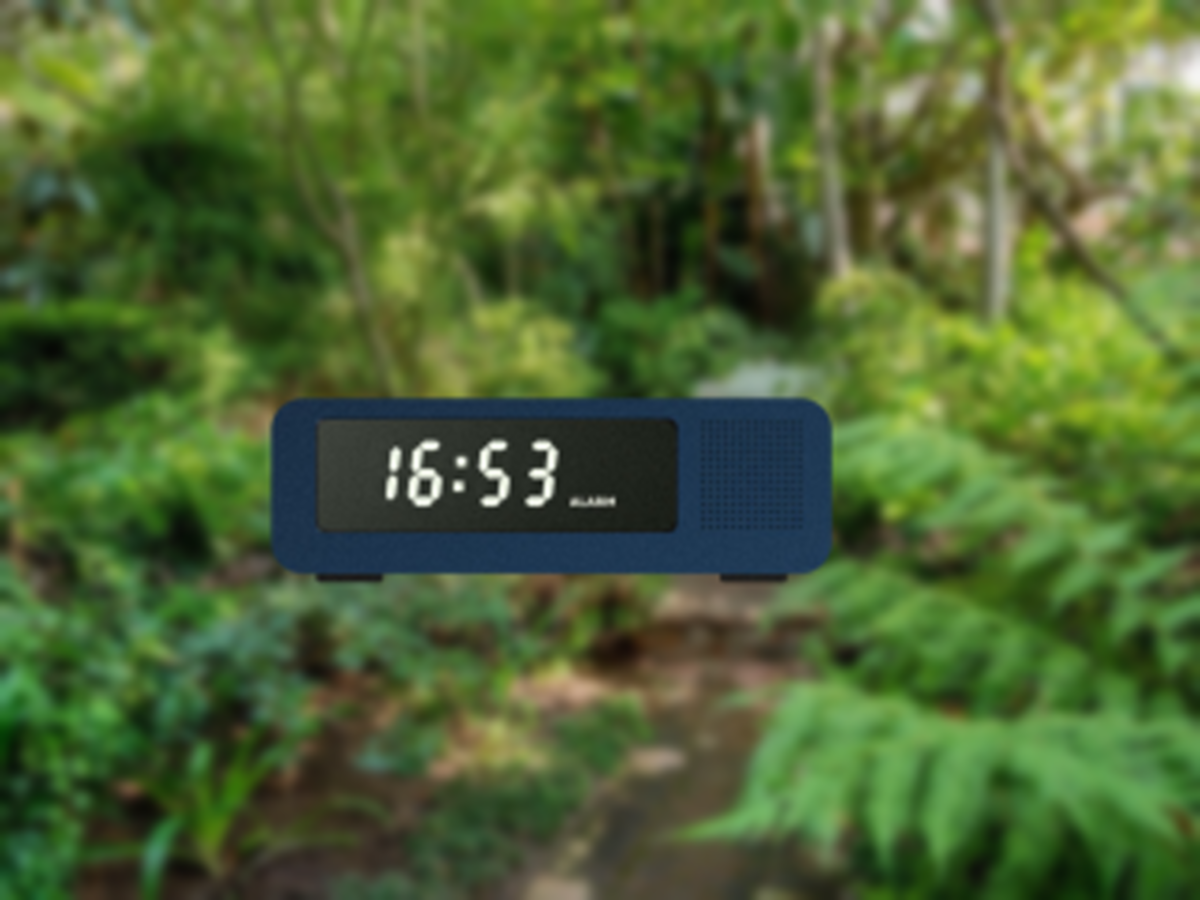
16:53
